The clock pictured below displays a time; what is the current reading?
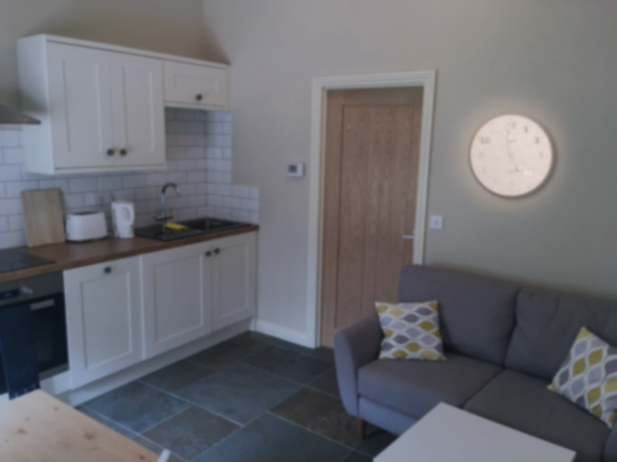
4:58
